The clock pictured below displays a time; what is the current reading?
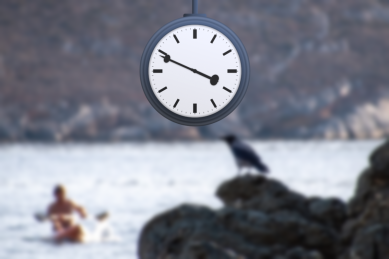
3:49
